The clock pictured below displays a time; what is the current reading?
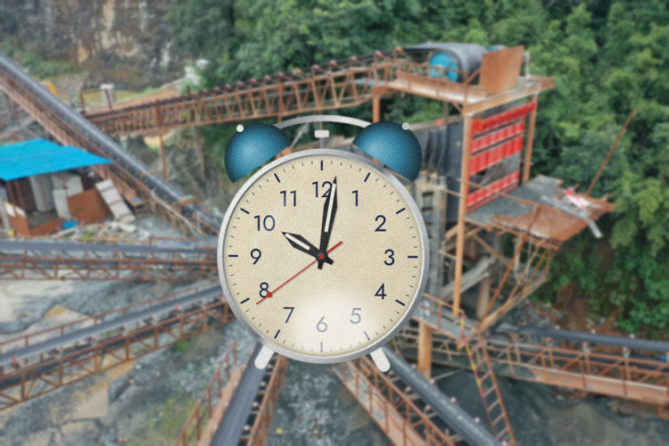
10:01:39
